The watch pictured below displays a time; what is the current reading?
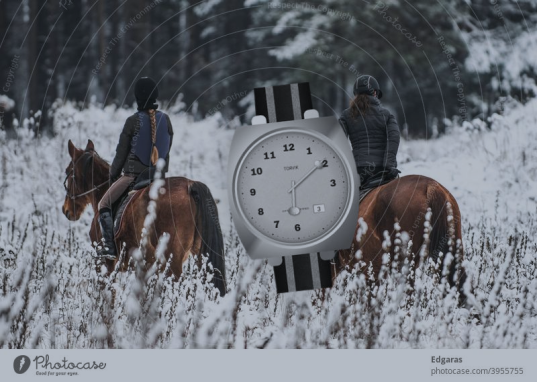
6:09
